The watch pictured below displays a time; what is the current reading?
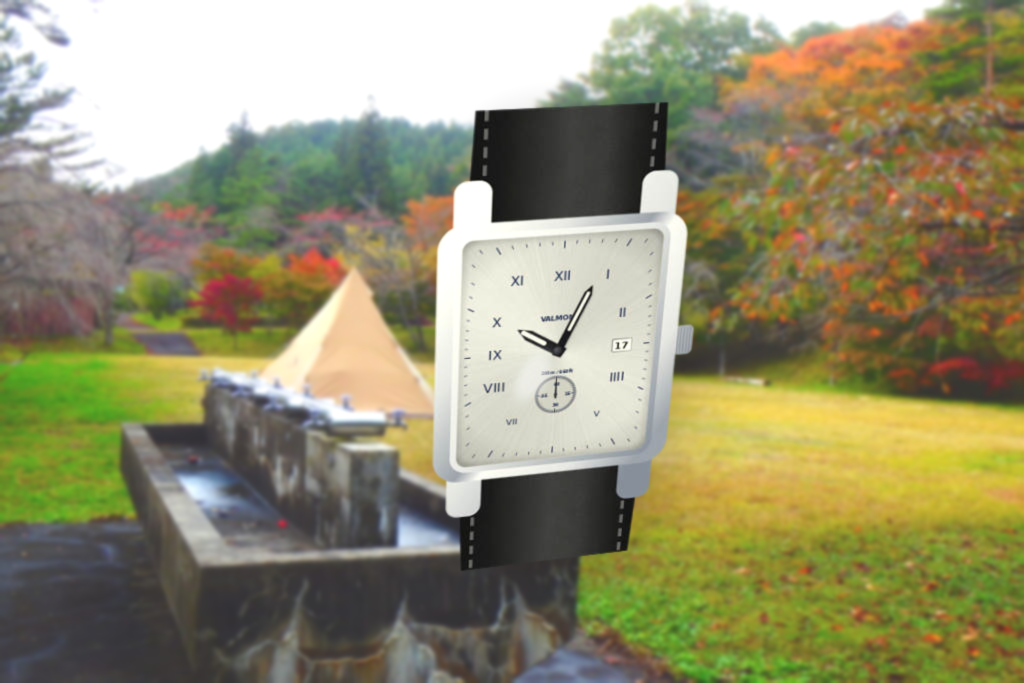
10:04
